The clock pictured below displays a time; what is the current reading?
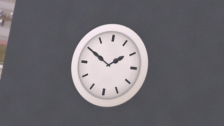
1:50
